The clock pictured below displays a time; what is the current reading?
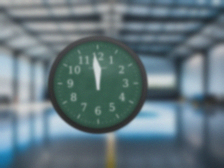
11:59
